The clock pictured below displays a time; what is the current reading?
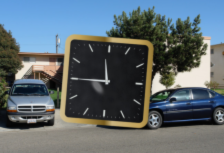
11:45
